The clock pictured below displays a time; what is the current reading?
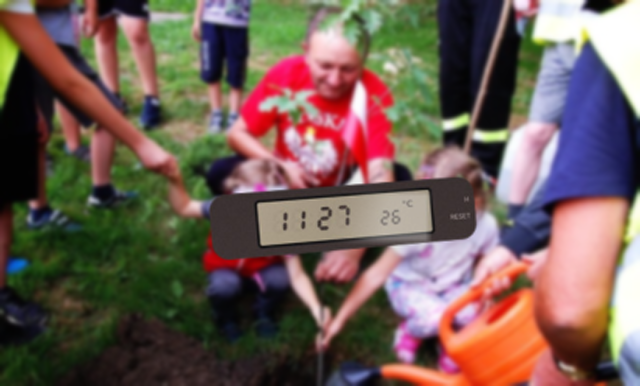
11:27
